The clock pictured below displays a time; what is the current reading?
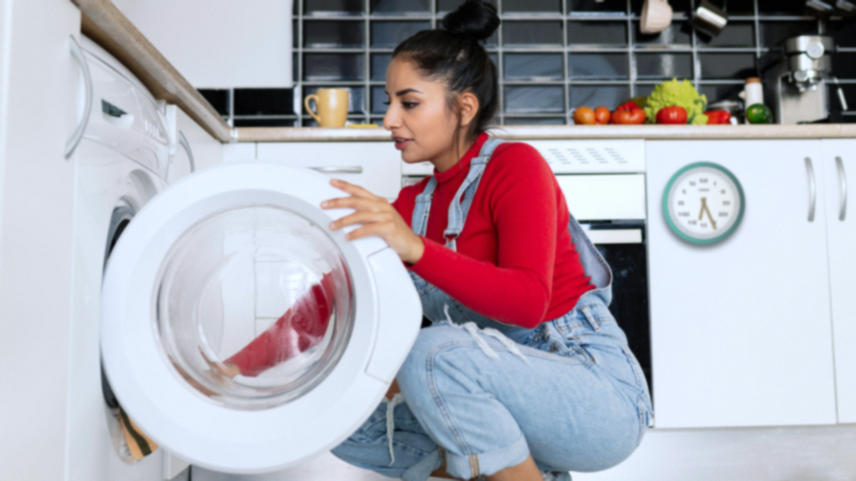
6:26
